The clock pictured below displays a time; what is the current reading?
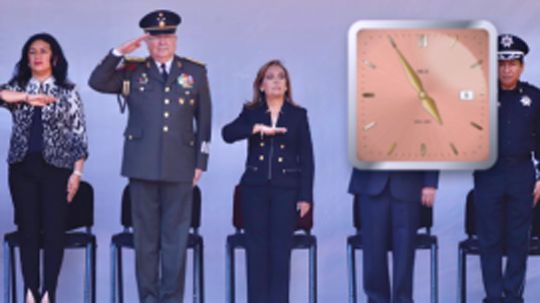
4:55
